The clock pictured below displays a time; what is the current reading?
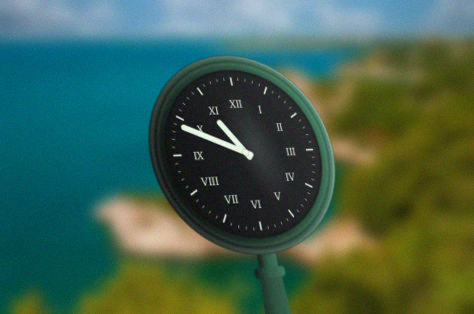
10:49
